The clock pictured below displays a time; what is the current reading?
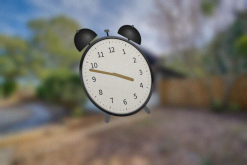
3:48
